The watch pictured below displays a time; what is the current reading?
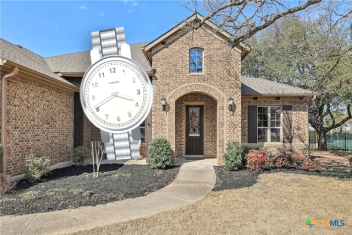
3:41
